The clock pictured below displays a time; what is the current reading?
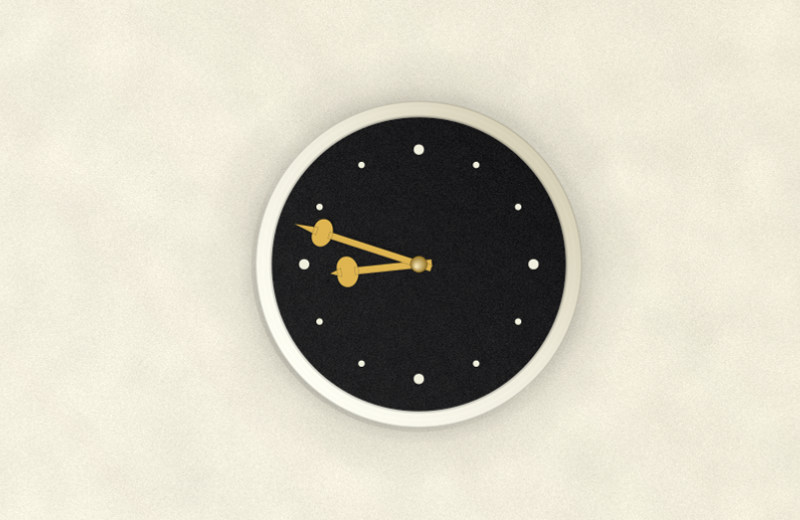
8:48
